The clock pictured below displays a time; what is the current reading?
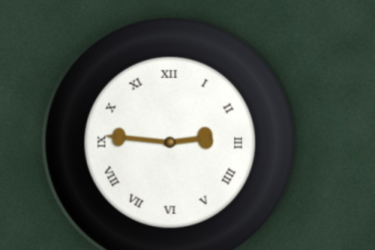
2:46
